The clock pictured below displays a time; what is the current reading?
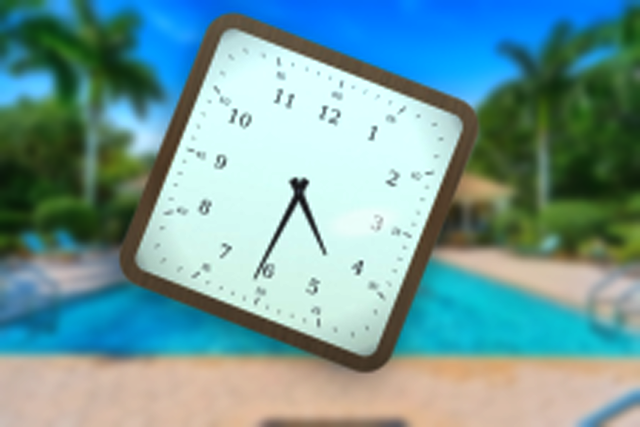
4:31
